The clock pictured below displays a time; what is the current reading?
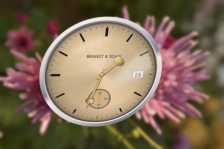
1:33
